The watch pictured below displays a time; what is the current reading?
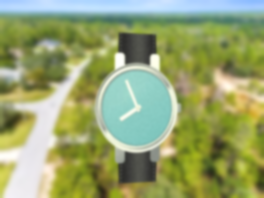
7:56
